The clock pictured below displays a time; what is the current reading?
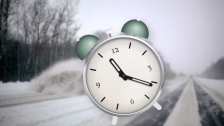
11:21
